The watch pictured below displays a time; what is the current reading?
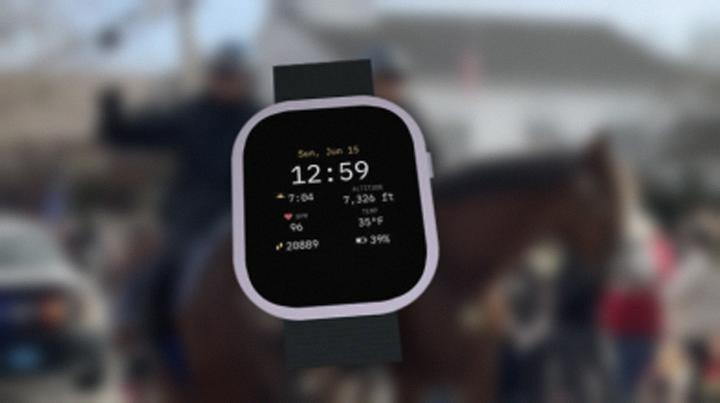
12:59
